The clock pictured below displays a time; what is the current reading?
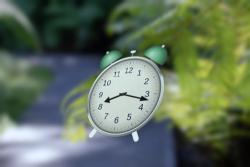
8:17
